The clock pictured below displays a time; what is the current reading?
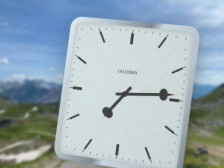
7:14
